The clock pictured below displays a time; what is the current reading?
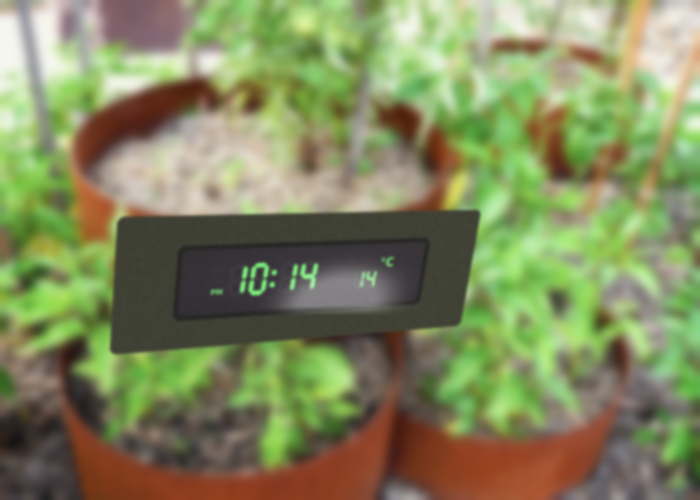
10:14
